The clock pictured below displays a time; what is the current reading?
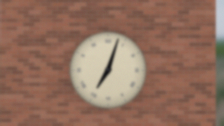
7:03
